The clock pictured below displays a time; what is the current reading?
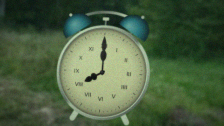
8:00
